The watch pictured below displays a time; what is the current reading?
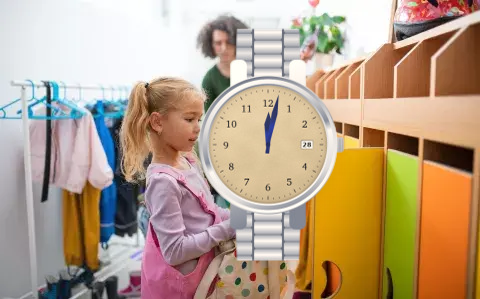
12:02
